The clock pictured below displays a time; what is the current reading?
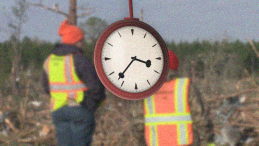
3:37
